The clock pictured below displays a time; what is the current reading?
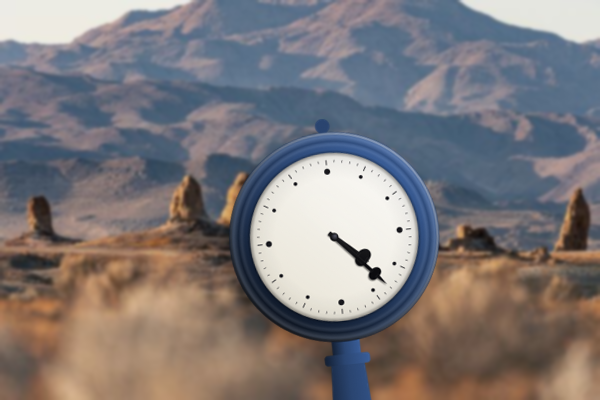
4:23
